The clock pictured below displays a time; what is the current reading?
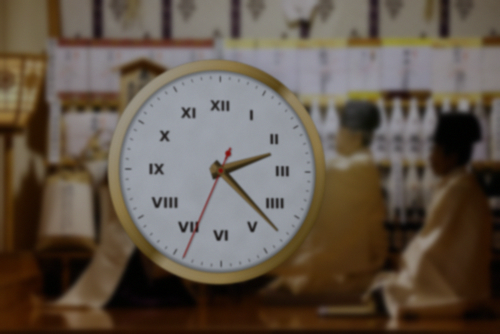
2:22:34
